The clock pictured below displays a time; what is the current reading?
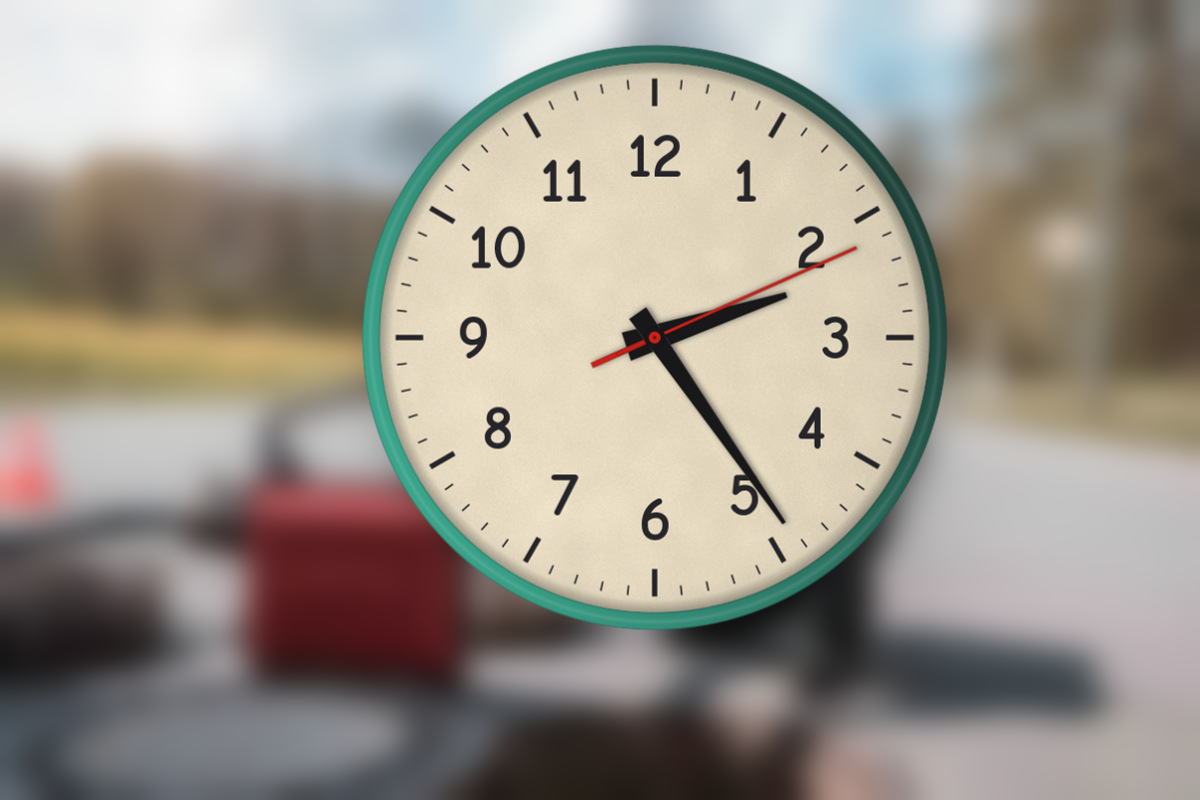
2:24:11
